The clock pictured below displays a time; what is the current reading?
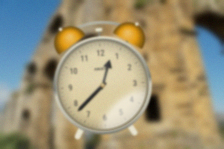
12:38
